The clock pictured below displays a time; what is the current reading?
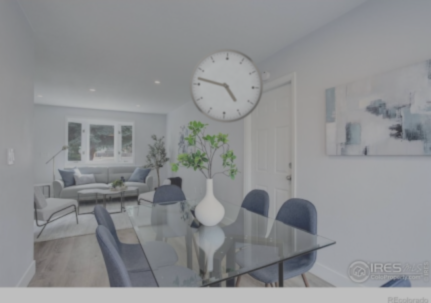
4:47
